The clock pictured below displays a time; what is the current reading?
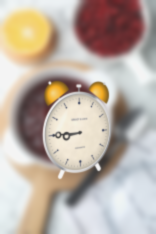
8:45
